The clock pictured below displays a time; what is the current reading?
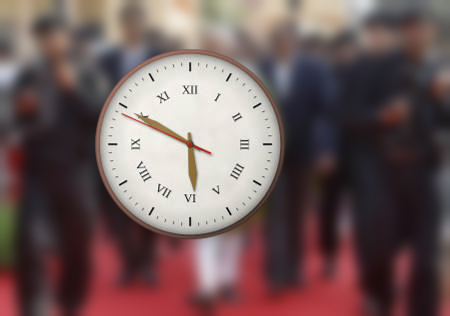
5:49:49
